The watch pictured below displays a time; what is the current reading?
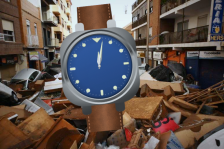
12:02
